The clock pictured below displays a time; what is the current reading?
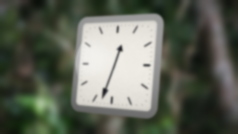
12:33
